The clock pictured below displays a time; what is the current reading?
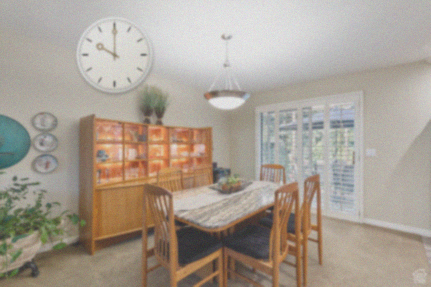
10:00
